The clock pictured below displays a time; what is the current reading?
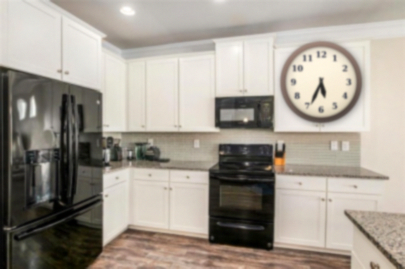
5:34
